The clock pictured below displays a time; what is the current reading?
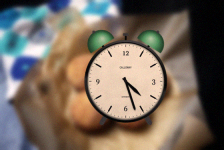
4:27
